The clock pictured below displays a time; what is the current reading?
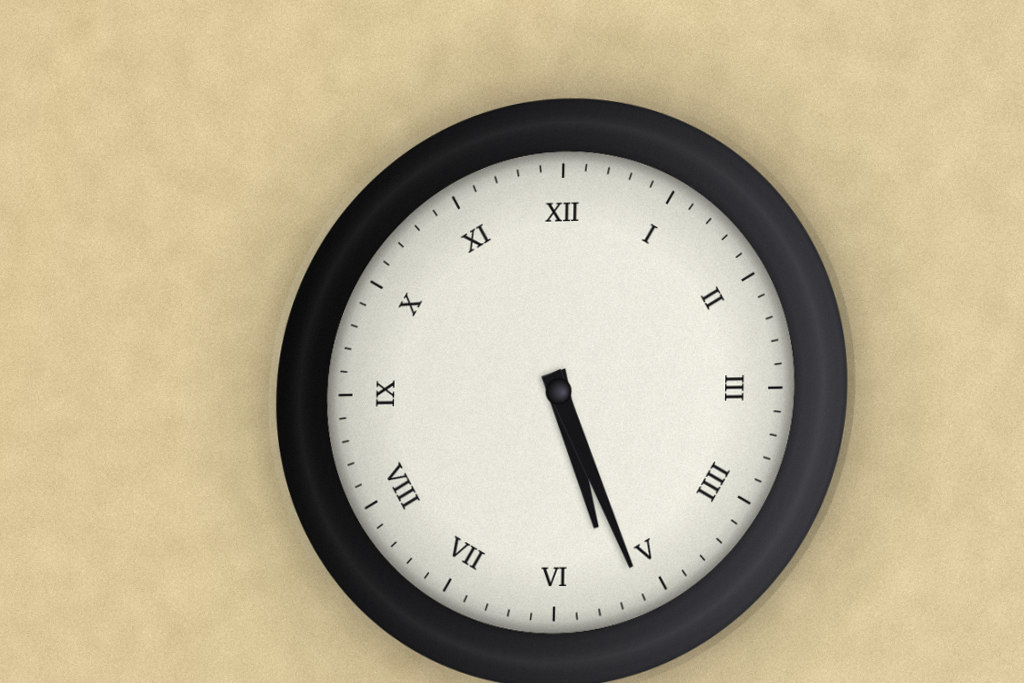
5:26
